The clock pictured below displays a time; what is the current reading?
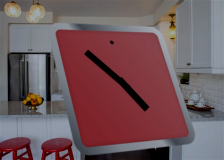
4:53
